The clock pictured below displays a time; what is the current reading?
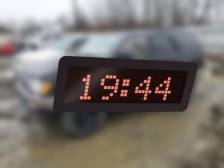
19:44
